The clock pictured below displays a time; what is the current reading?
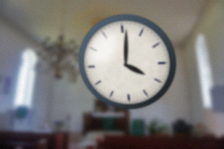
4:01
